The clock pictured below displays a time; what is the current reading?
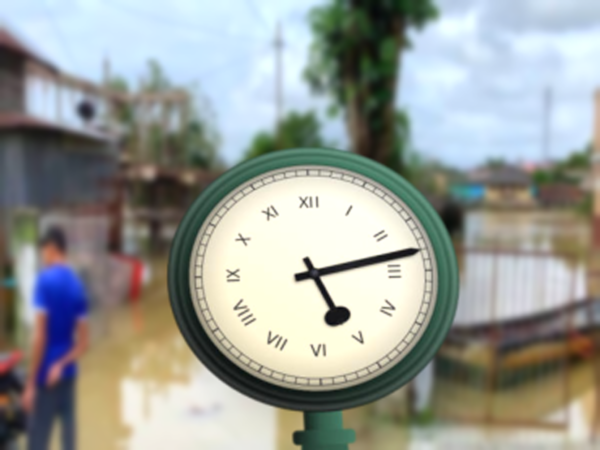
5:13
